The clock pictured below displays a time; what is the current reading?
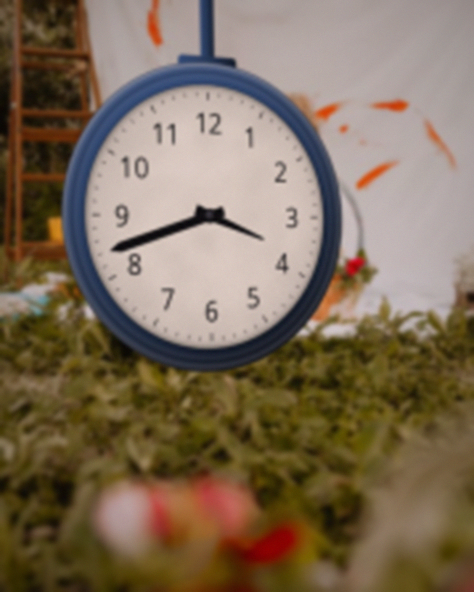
3:42
